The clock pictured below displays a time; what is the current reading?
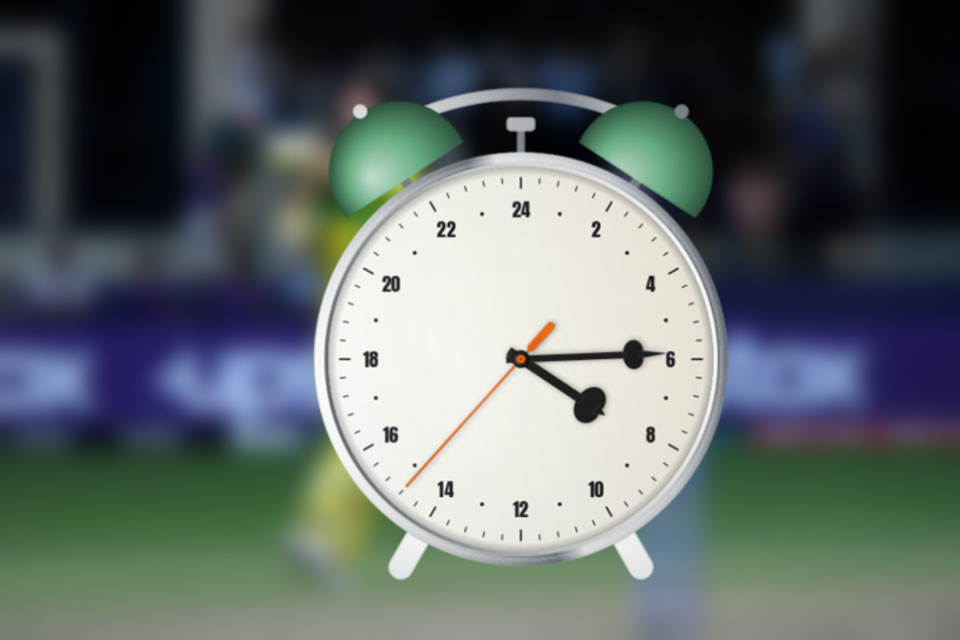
8:14:37
